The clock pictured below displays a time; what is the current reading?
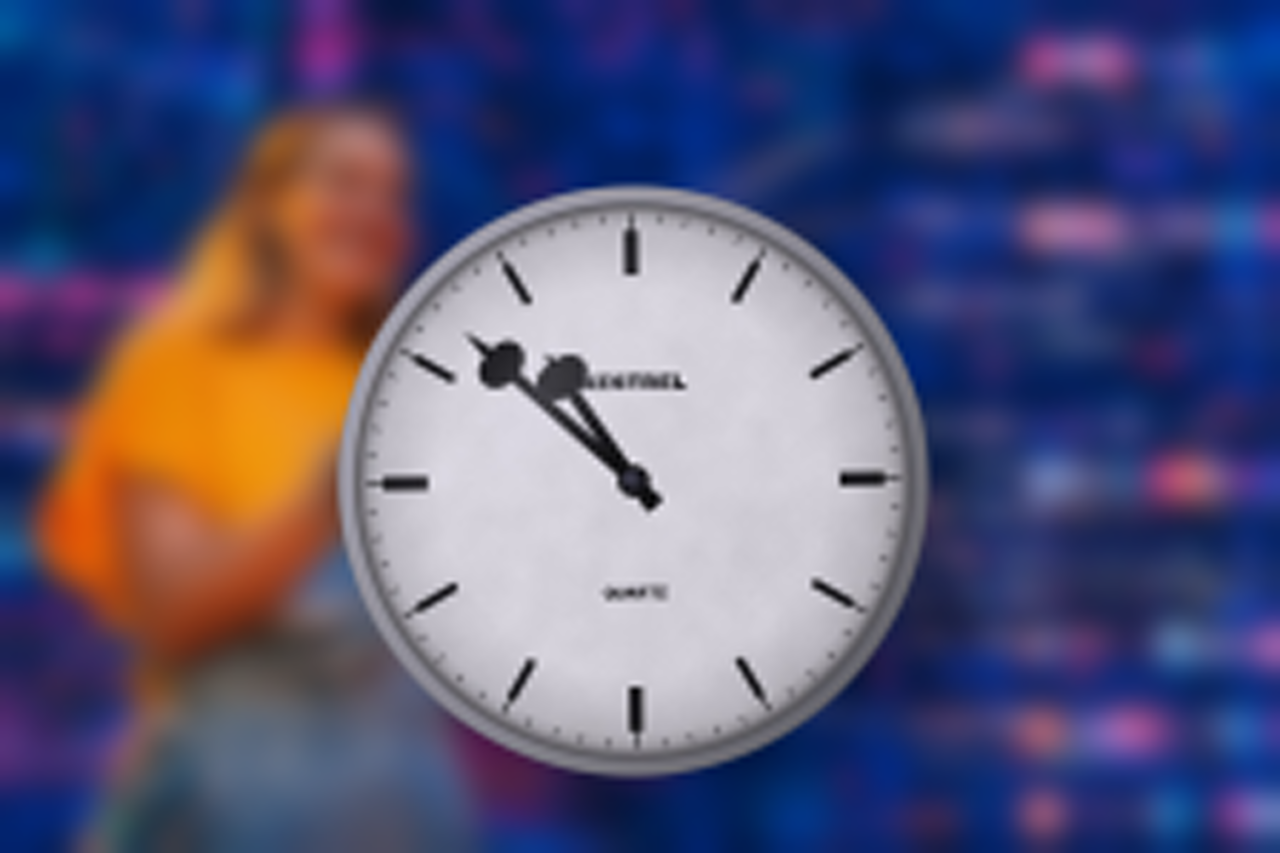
10:52
